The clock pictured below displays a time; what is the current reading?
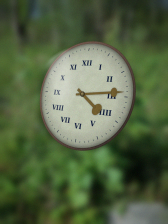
4:14
